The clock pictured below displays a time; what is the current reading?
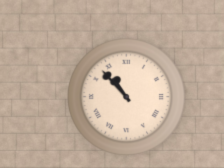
10:53
